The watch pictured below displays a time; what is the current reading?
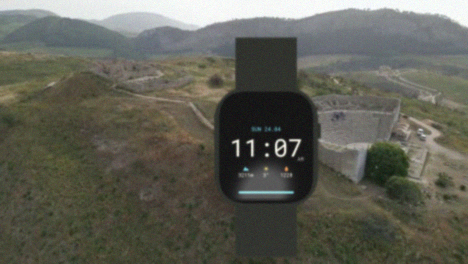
11:07
